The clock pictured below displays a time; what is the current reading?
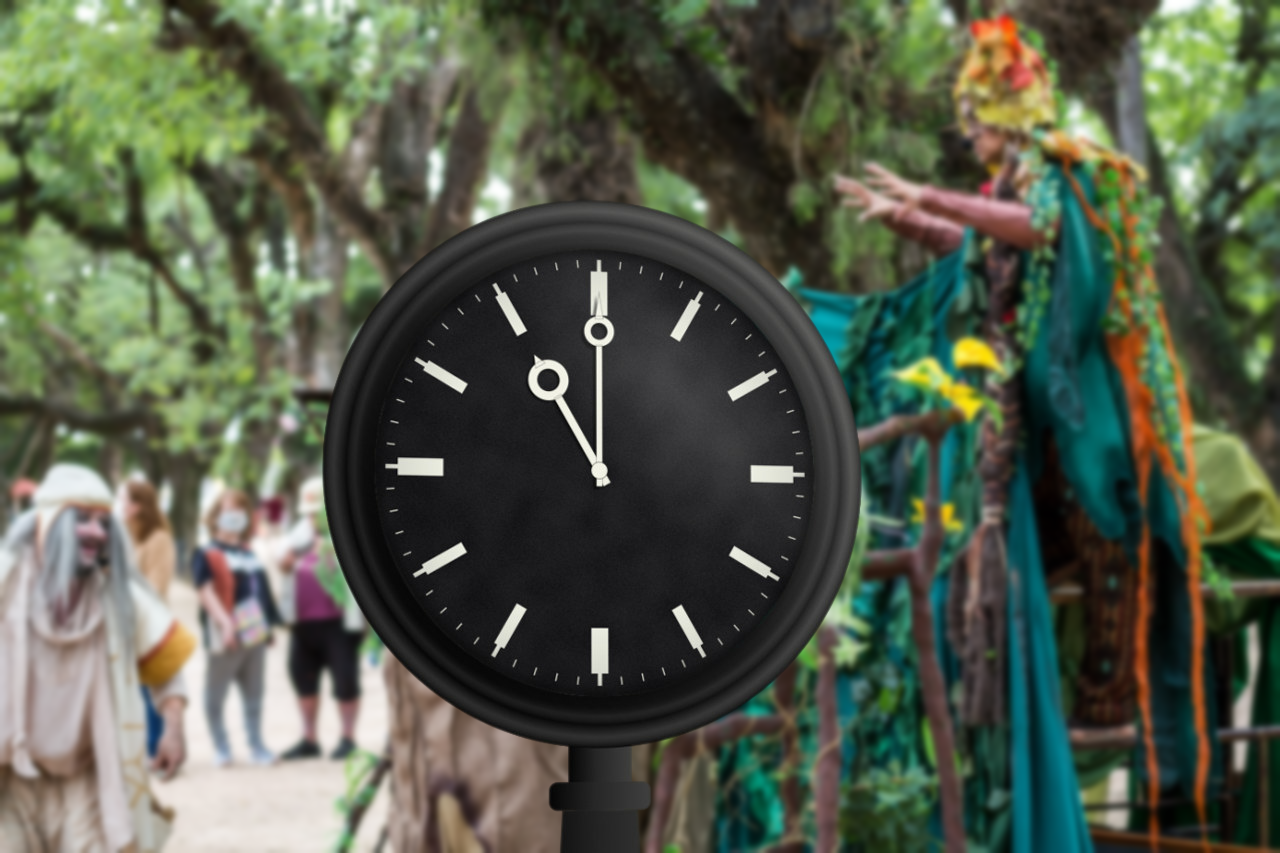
11:00
